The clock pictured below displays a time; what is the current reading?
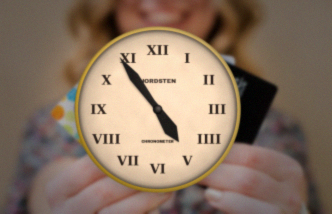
4:54
